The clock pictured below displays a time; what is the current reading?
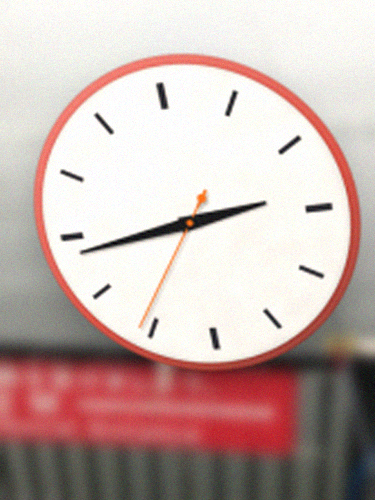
2:43:36
